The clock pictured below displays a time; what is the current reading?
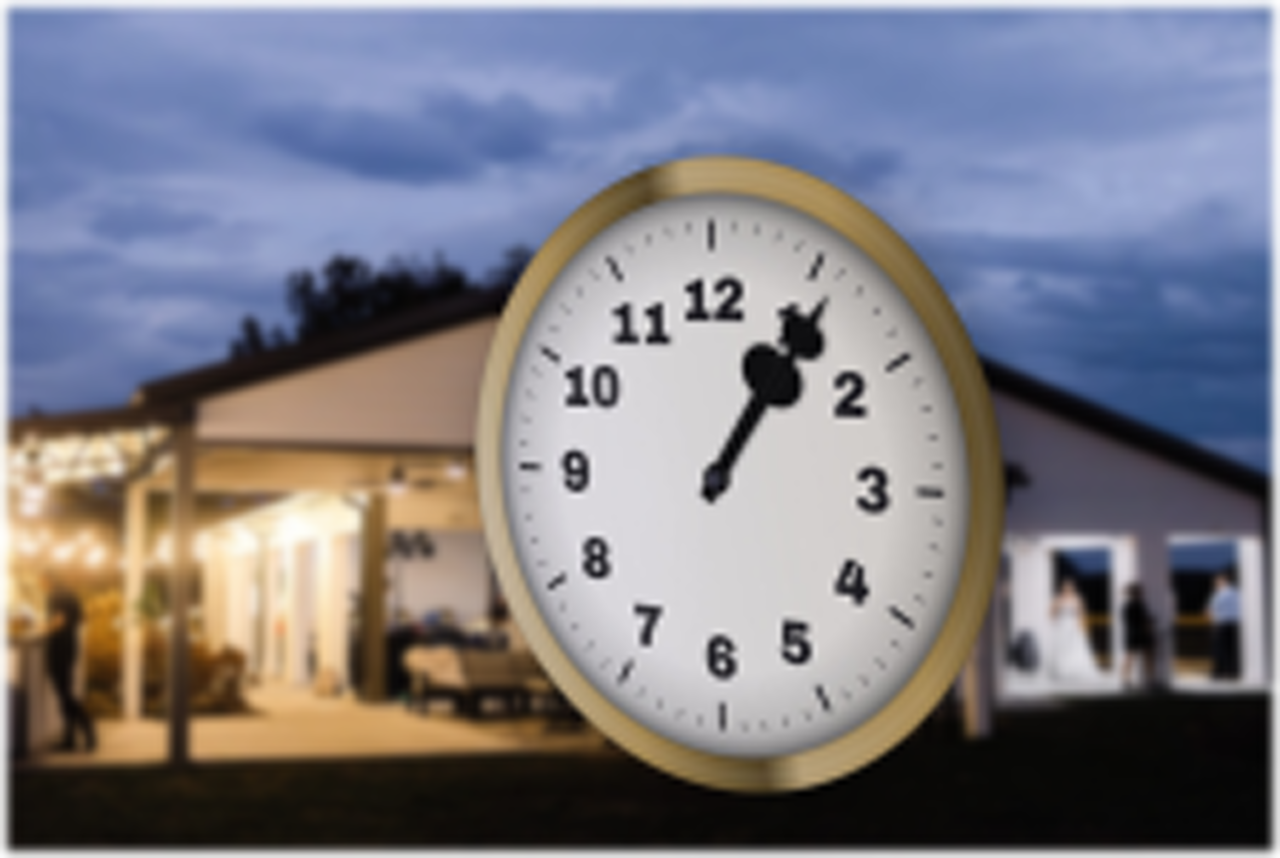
1:06
